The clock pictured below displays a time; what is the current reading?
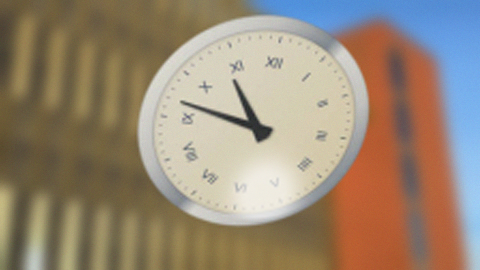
10:47
